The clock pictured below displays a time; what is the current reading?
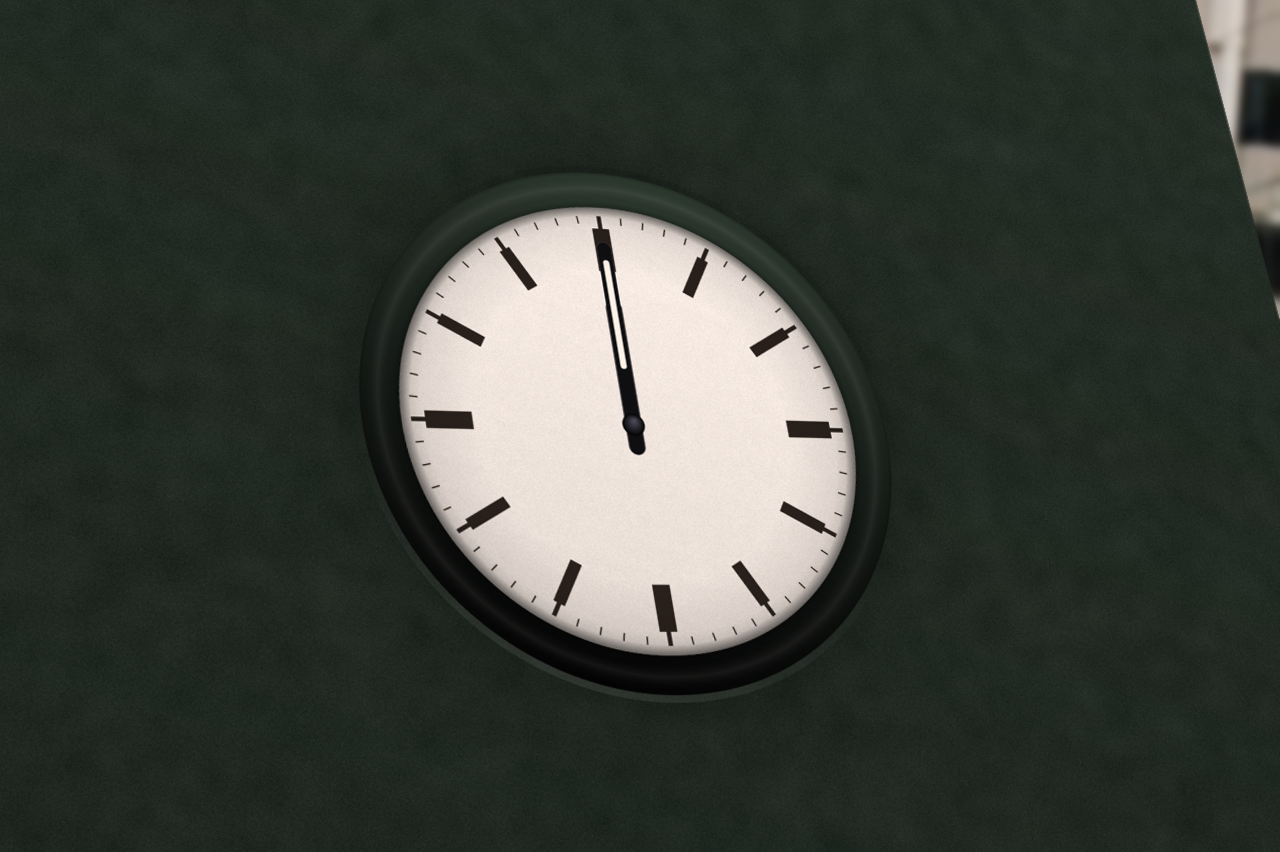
12:00
